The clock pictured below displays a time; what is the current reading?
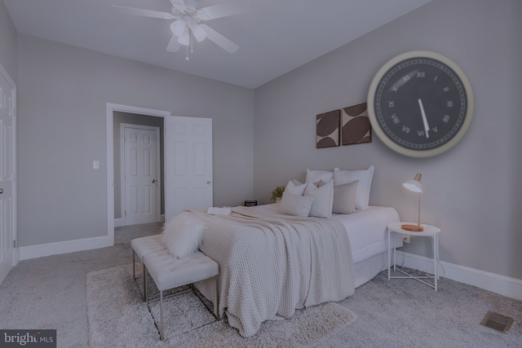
5:28
